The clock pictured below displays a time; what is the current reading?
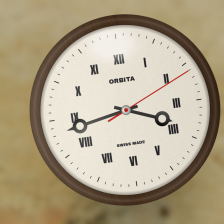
3:43:11
